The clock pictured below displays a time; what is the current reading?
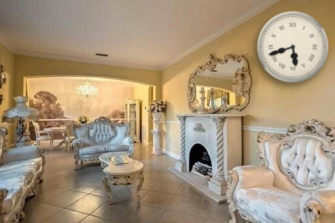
5:42
